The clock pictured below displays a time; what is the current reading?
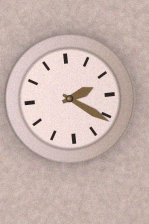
2:21
